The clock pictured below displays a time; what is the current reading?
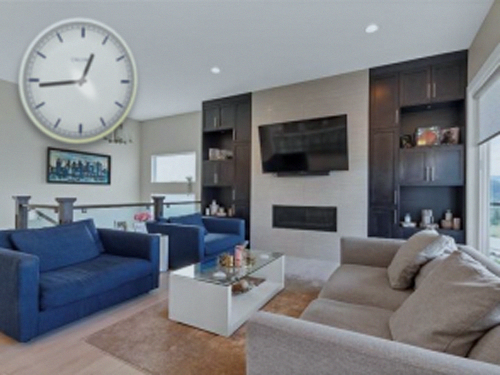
12:44
